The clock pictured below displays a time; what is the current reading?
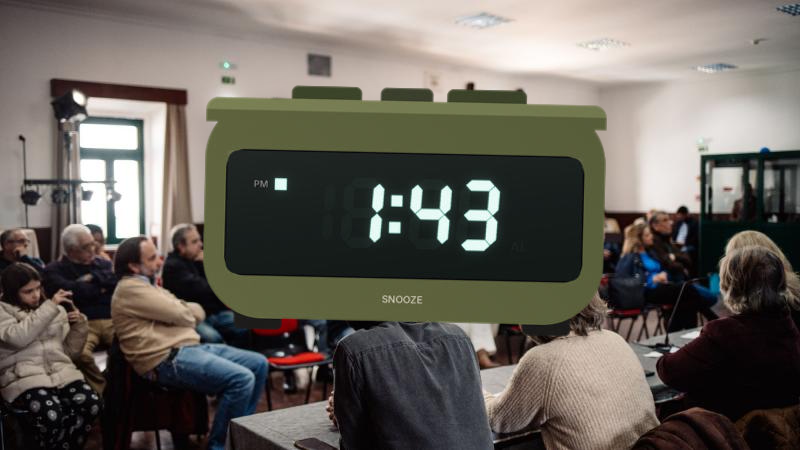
1:43
